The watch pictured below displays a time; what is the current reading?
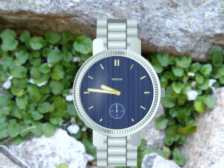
9:46
